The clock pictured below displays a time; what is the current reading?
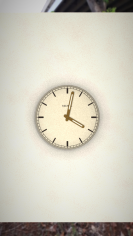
4:02
